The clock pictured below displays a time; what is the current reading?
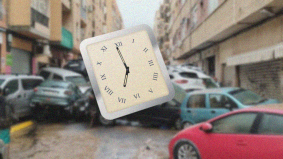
6:59
